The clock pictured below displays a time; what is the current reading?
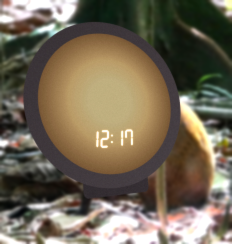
12:17
